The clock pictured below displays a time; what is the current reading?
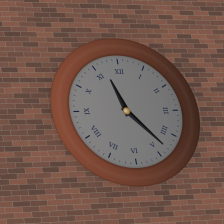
11:23
